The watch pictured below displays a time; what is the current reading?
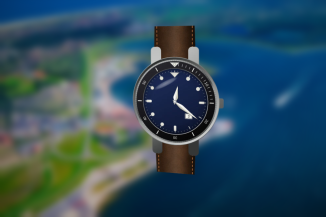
12:21
